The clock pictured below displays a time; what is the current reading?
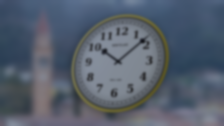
10:08
